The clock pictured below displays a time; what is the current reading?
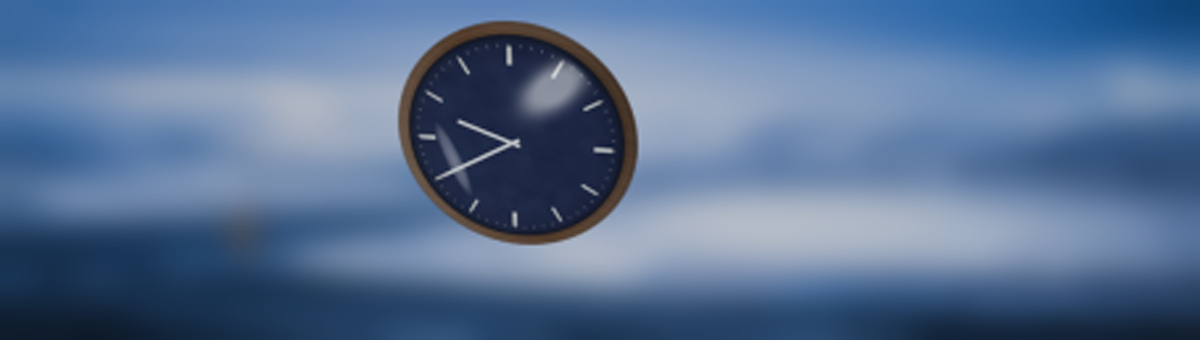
9:40
